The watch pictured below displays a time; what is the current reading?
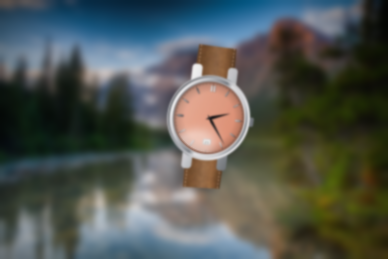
2:24
